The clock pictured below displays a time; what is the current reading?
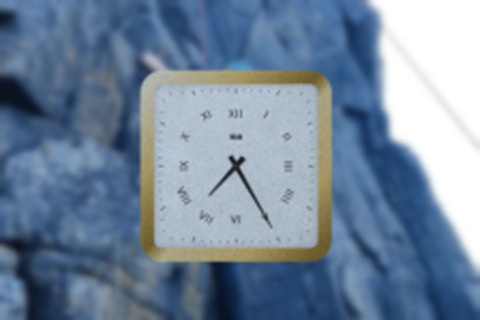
7:25
